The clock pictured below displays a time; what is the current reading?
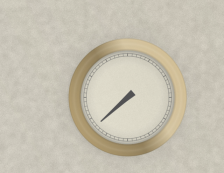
7:38
